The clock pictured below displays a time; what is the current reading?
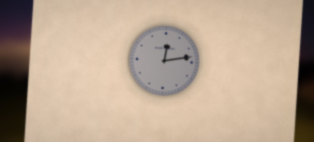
12:13
